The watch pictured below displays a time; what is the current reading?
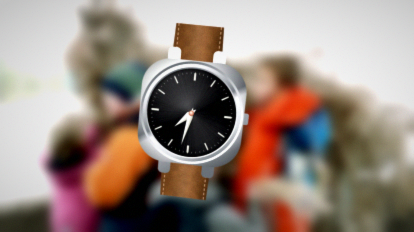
7:32
